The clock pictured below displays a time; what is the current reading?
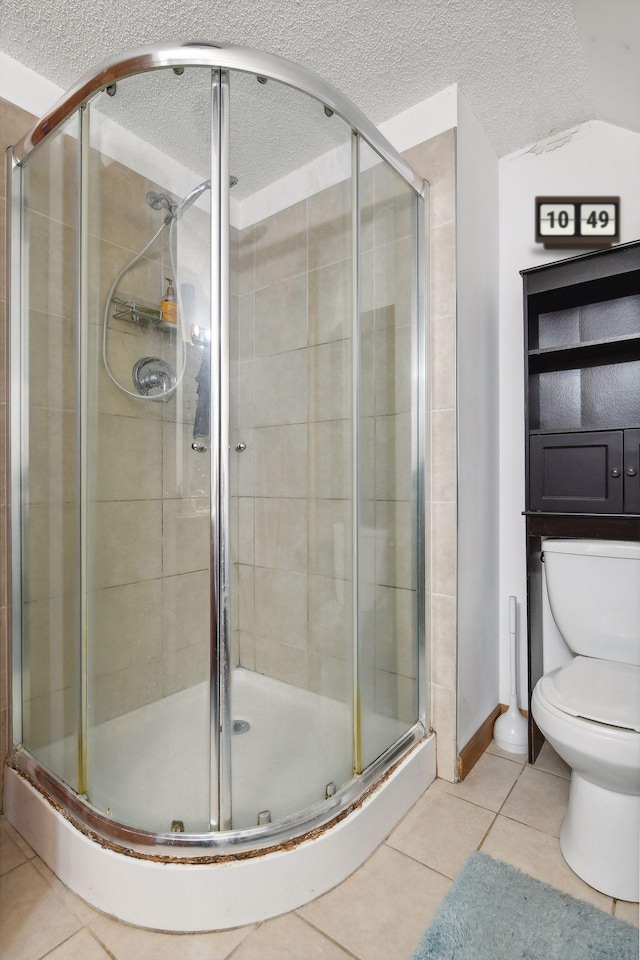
10:49
